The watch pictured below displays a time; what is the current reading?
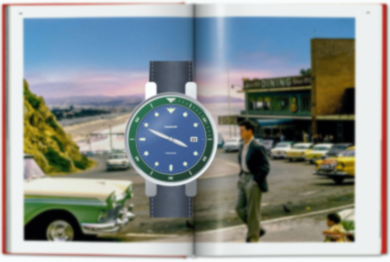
3:49
